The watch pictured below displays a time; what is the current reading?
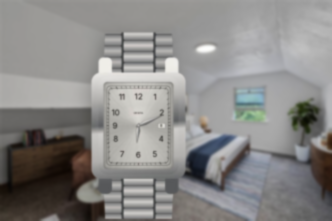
6:11
